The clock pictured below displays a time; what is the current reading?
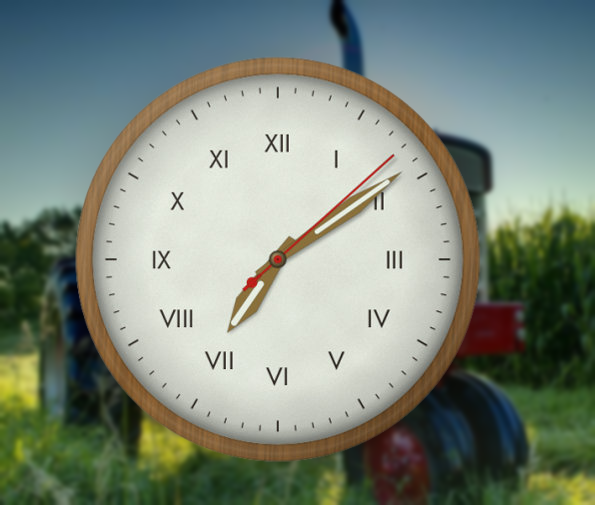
7:09:08
